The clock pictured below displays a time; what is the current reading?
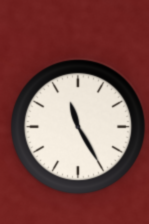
11:25
